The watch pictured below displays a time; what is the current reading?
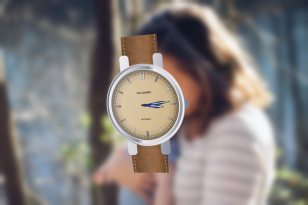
3:14
